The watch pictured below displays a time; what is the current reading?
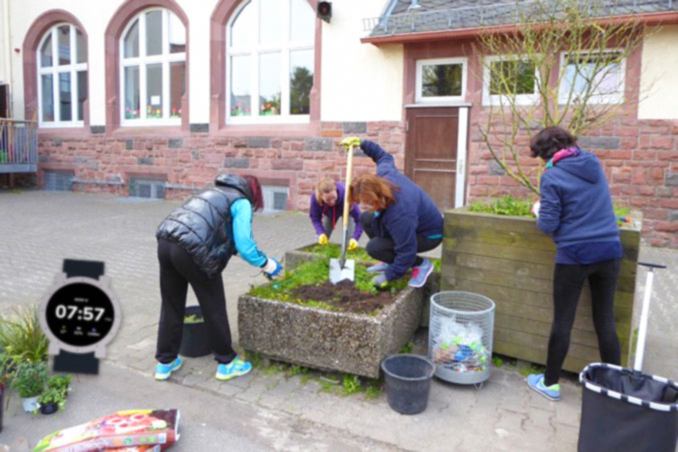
7:57
